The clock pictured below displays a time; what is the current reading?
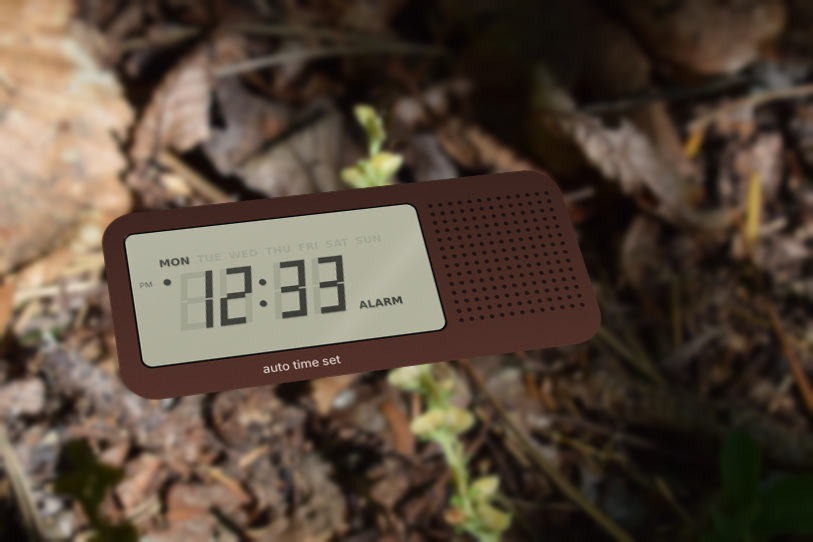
12:33
